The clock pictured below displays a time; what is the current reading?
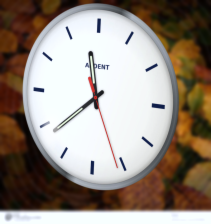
11:38:26
